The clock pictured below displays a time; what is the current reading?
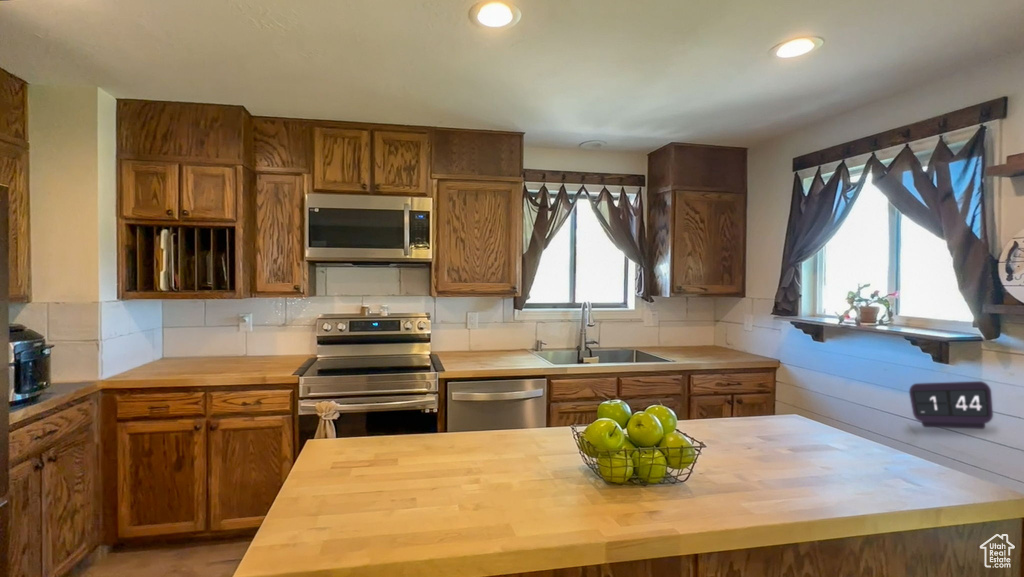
1:44
